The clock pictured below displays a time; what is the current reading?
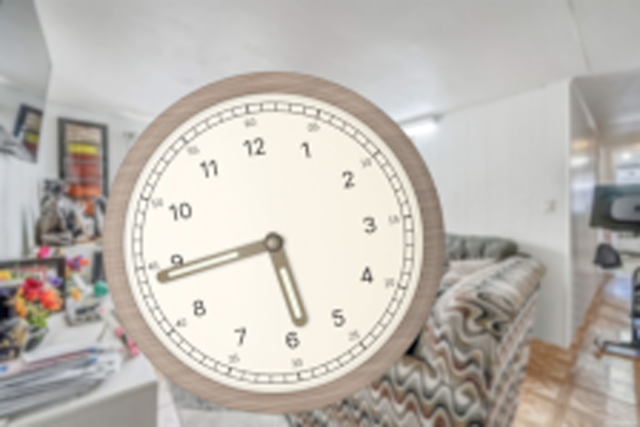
5:44
